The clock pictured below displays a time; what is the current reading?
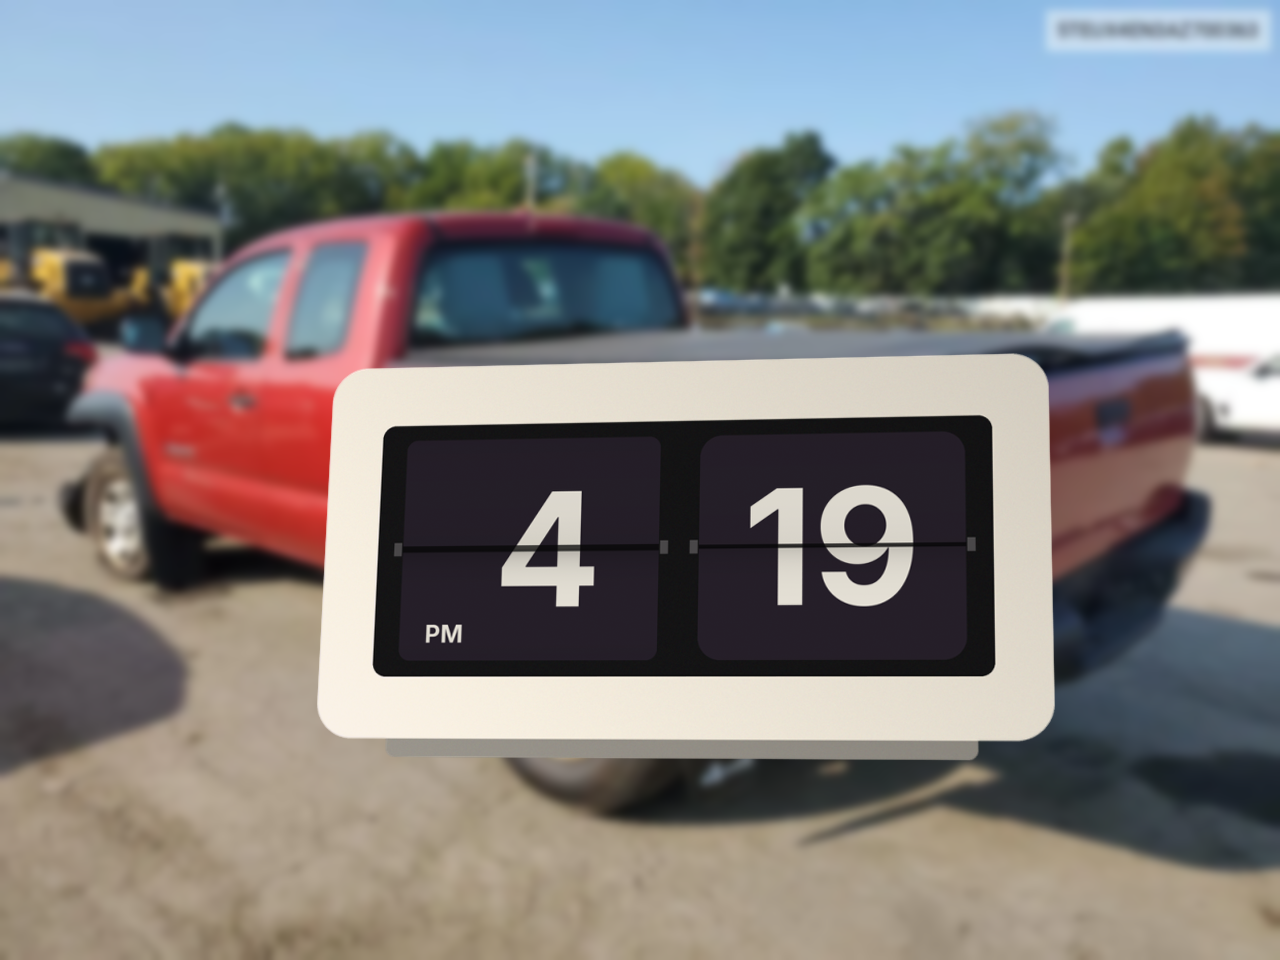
4:19
